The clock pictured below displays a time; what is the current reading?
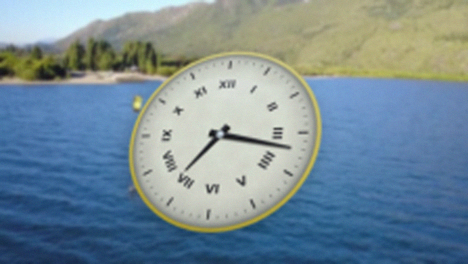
7:17
